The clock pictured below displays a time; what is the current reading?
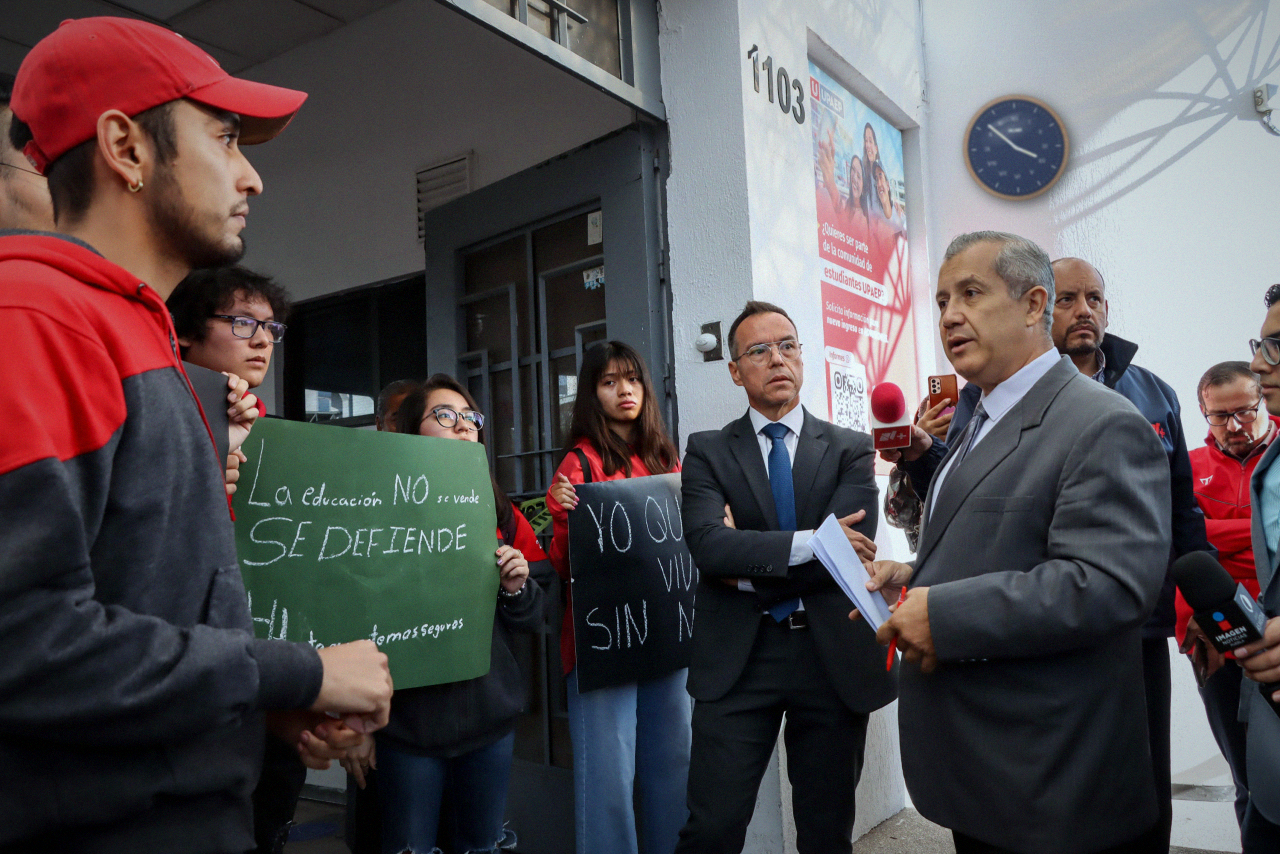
3:52
